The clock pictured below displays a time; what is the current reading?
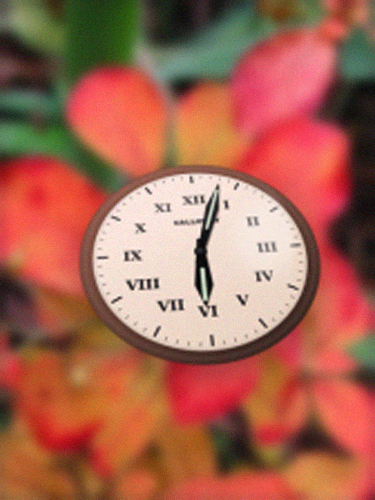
6:03
